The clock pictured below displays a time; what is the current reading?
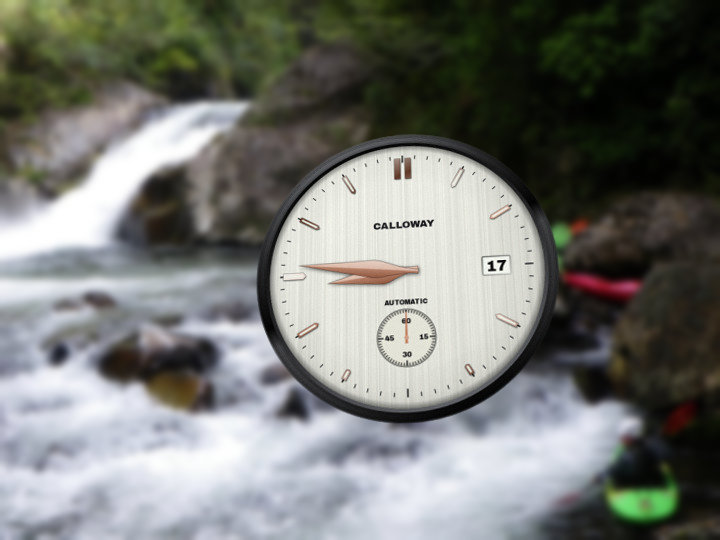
8:46
